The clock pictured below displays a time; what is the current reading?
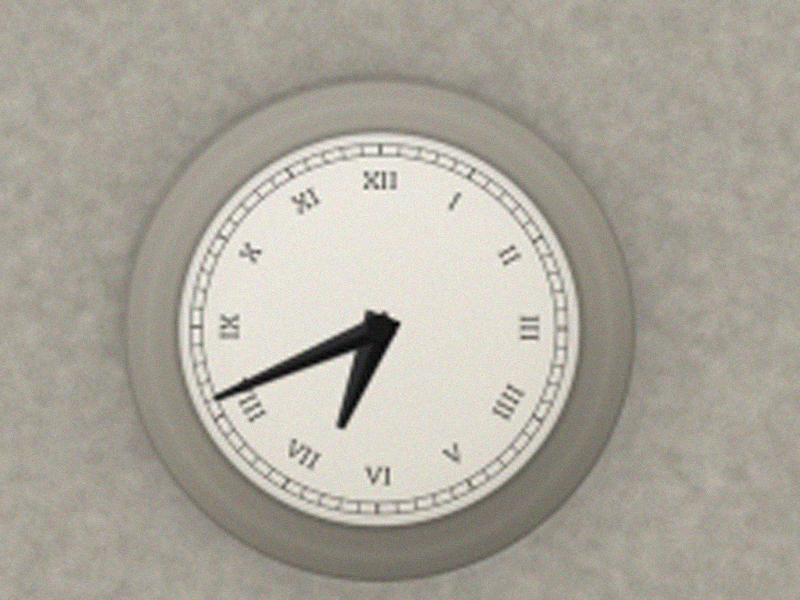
6:41
